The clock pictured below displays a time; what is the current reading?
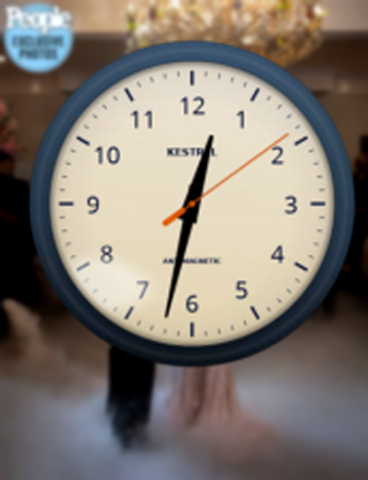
12:32:09
